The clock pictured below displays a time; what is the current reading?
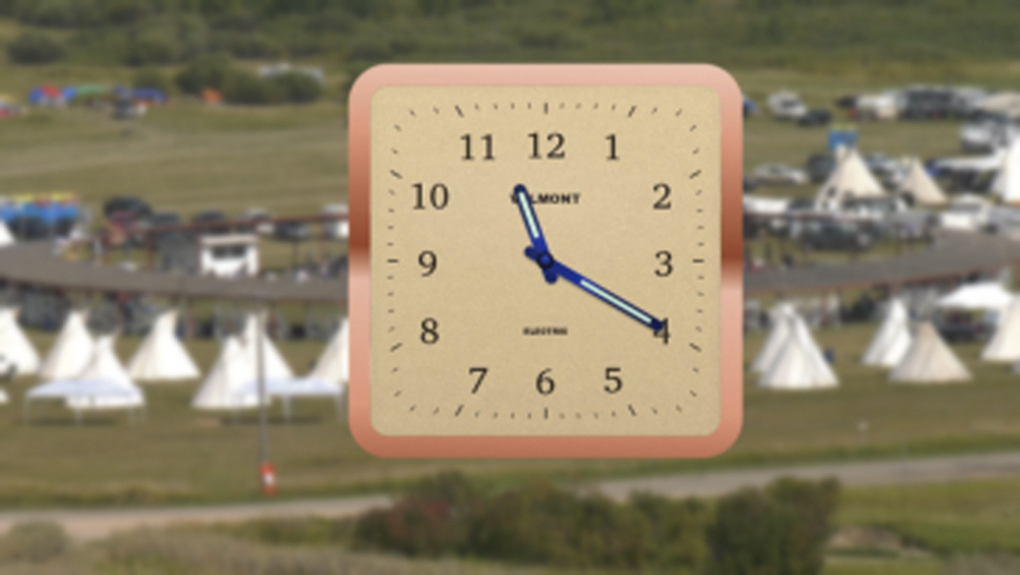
11:20
